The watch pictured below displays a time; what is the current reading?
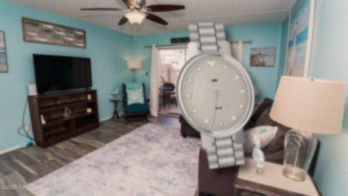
4:33
